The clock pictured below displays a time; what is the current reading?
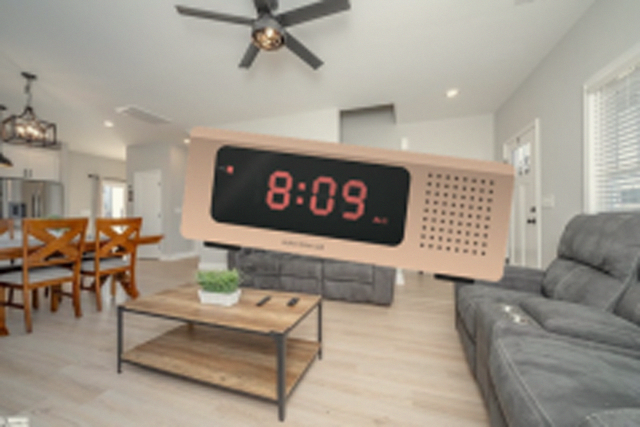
8:09
